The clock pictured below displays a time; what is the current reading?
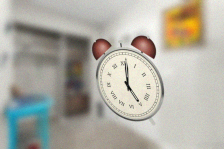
5:01
